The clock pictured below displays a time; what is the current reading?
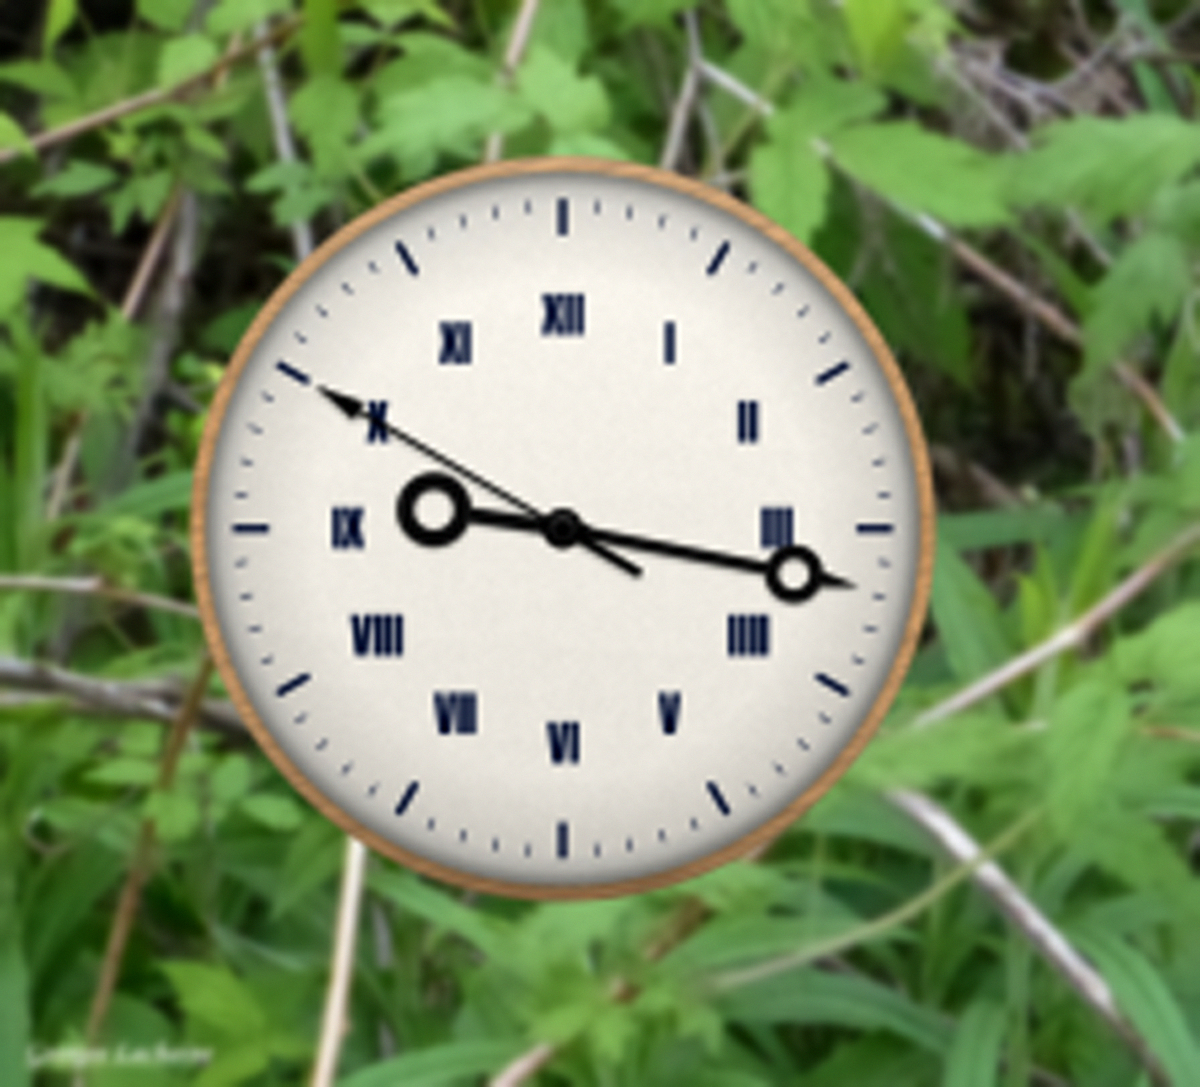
9:16:50
